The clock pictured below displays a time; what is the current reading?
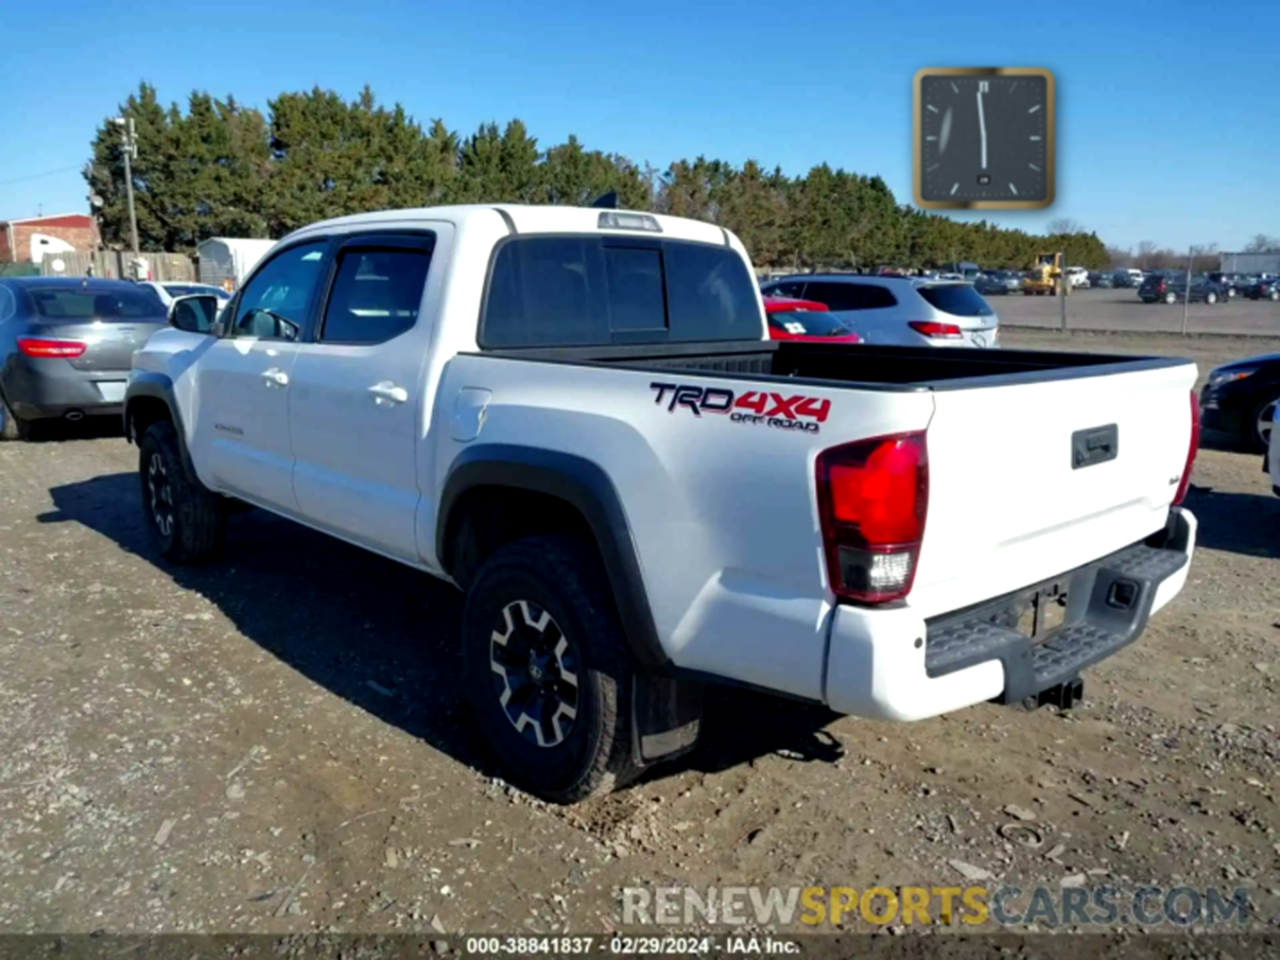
5:59
